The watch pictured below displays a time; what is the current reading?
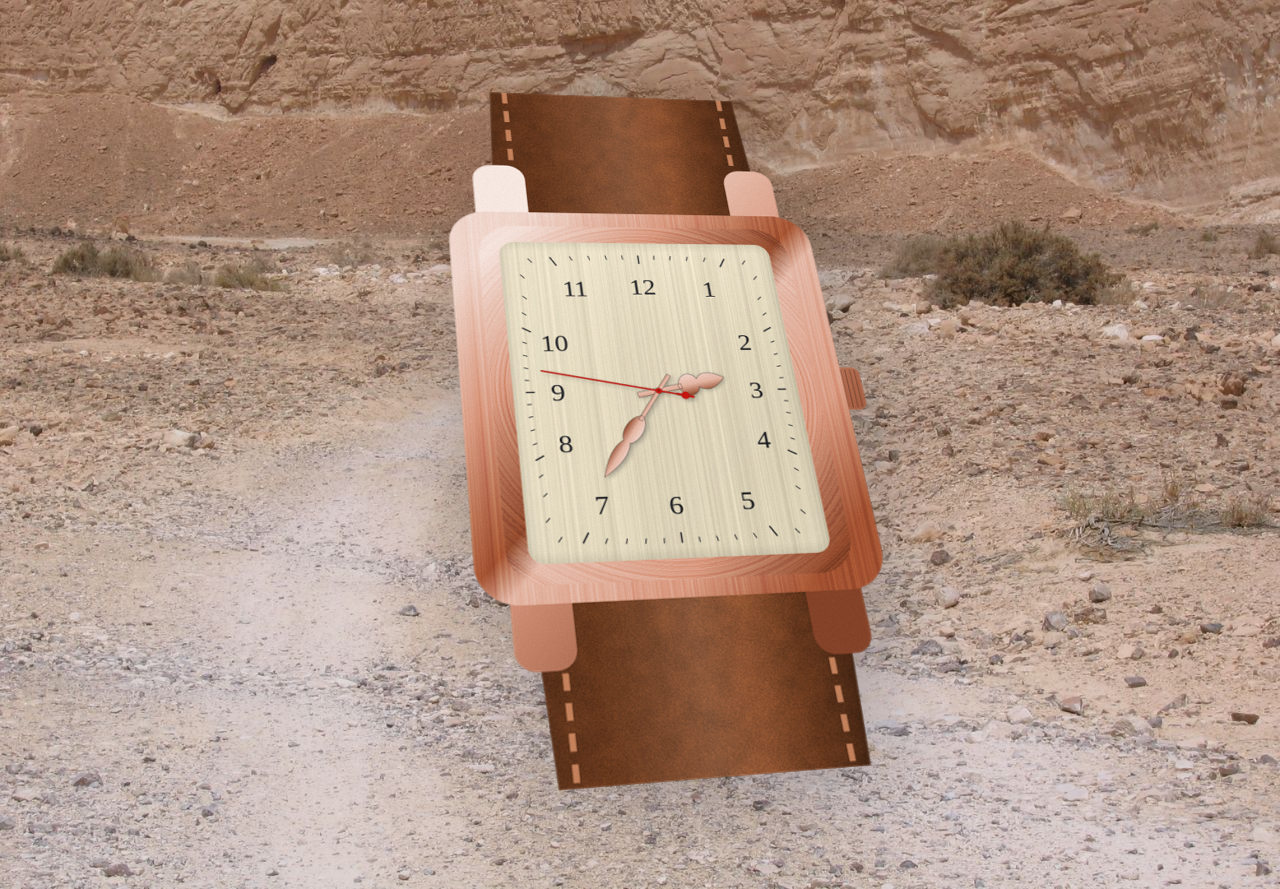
2:35:47
